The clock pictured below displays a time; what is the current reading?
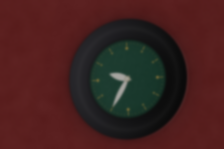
9:35
